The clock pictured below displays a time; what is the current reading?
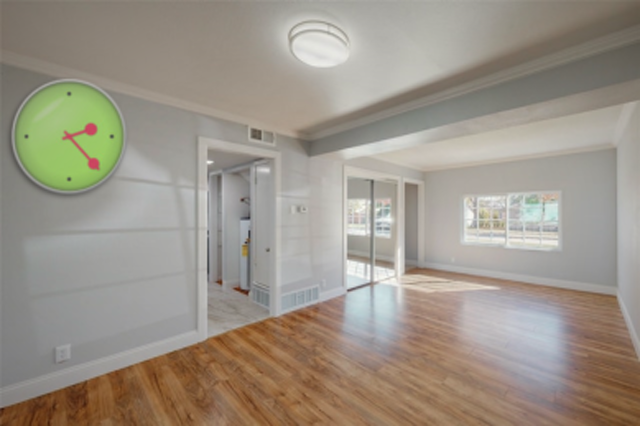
2:23
